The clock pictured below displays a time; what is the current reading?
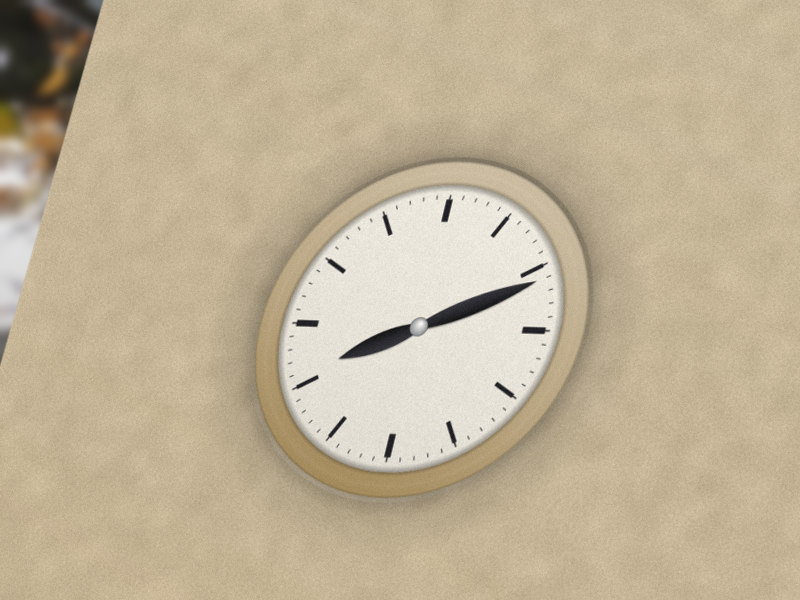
8:11
